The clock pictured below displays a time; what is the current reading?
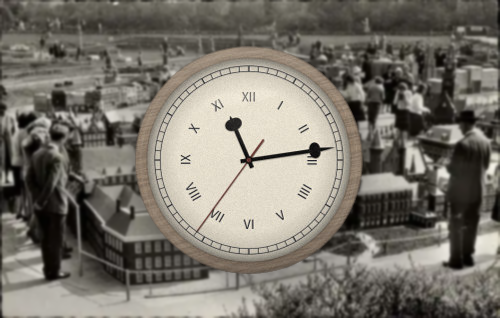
11:13:36
